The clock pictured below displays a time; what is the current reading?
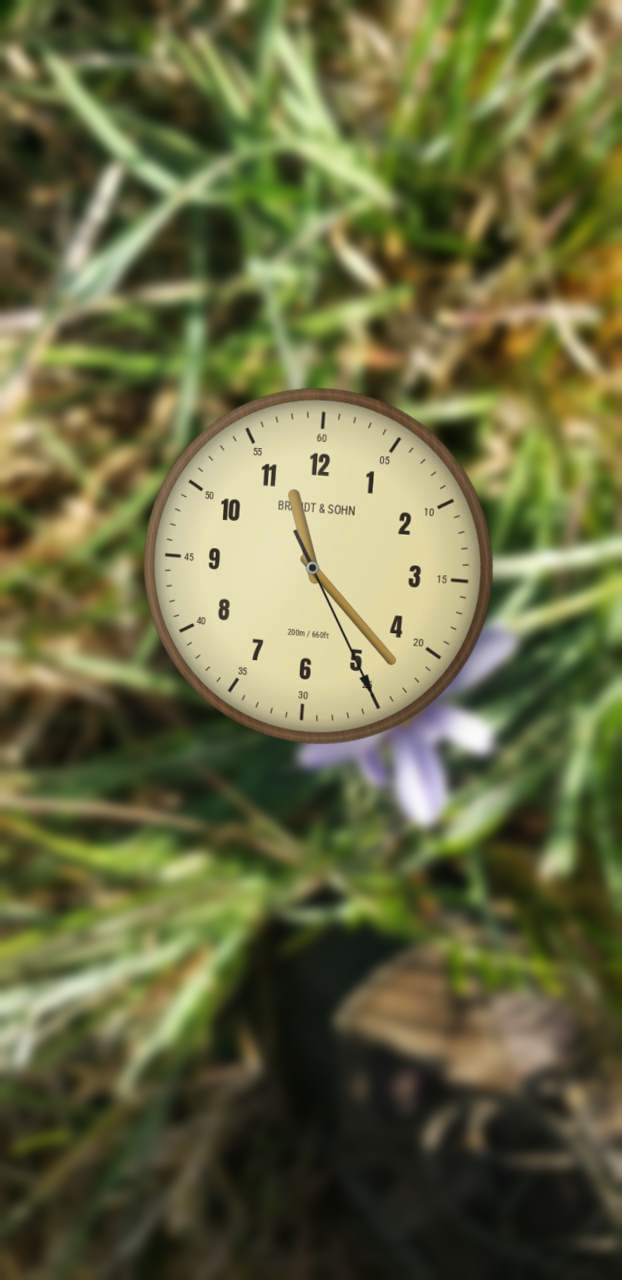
11:22:25
